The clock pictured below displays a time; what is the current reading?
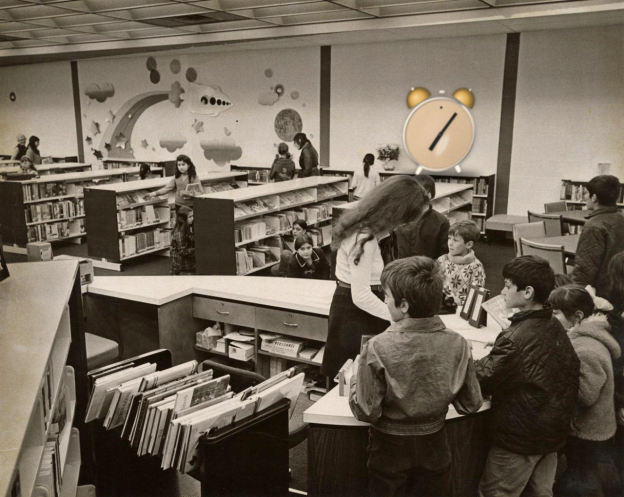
7:06
